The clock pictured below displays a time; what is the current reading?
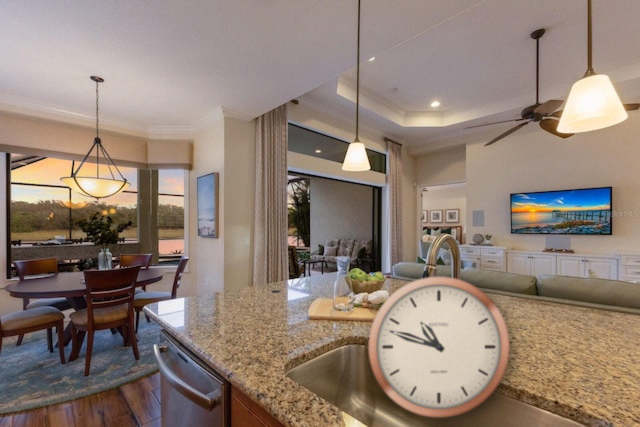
10:48
